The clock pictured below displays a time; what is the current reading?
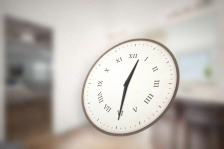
12:30
